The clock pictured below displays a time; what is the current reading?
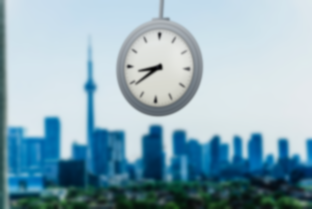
8:39
